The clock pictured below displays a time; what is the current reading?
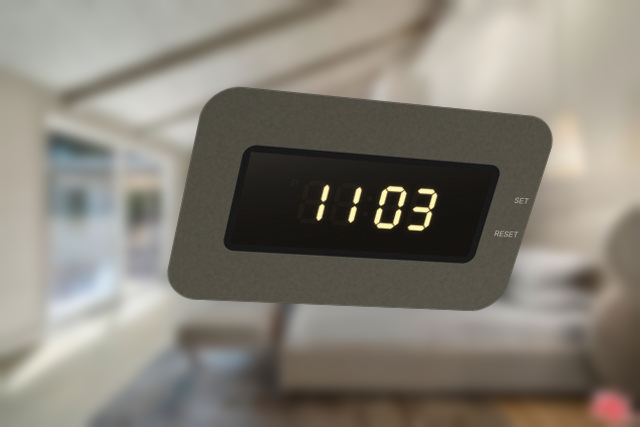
11:03
